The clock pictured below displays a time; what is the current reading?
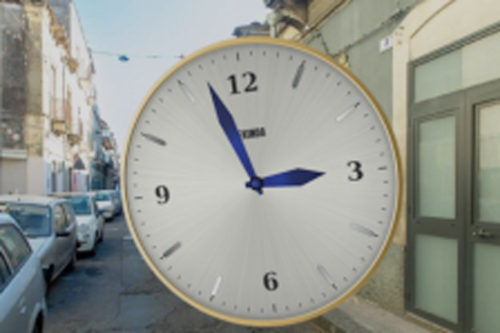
2:57
